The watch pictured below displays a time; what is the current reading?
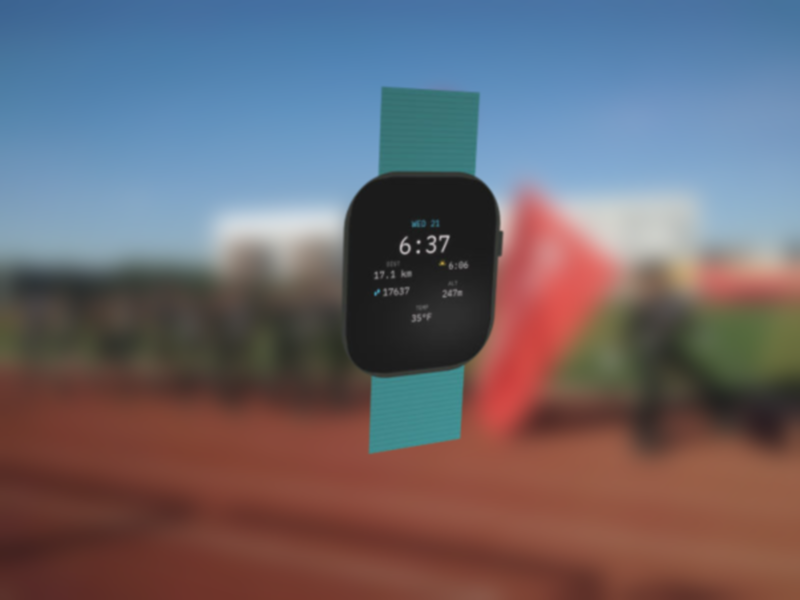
6:37
